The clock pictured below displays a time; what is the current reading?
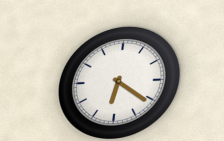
6:21
